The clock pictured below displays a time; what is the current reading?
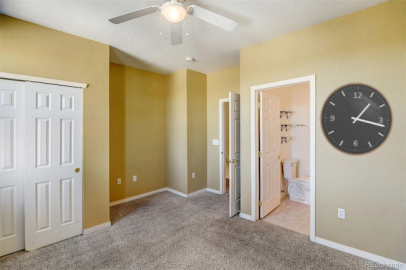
1:17
